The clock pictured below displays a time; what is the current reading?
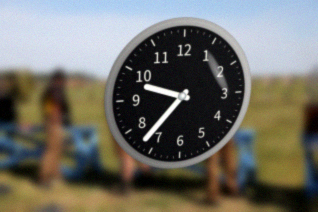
9:37
